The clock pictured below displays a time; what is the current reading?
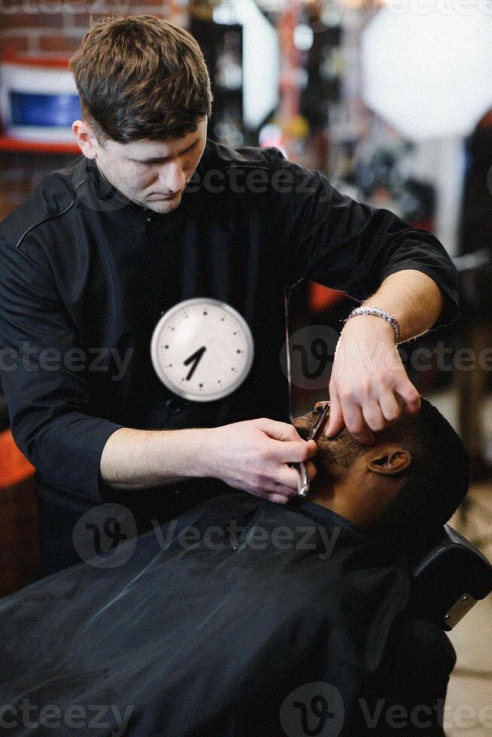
7:34
